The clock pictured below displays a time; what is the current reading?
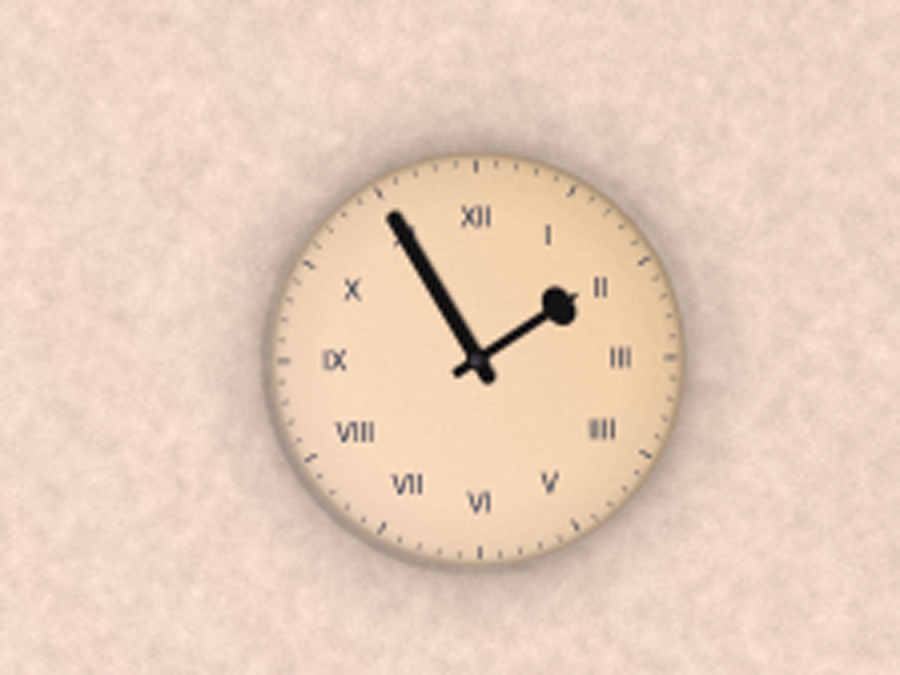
1:55
